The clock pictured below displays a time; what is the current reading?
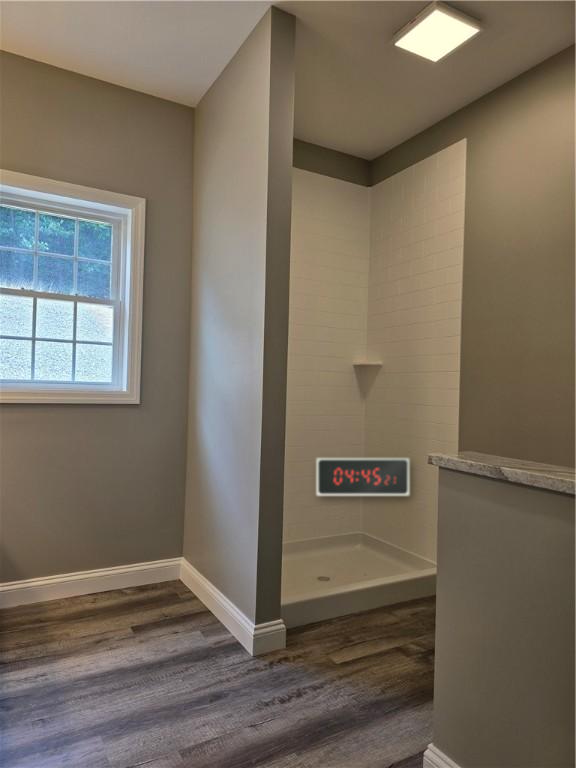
4:45
